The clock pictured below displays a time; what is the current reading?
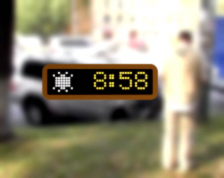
8:58
